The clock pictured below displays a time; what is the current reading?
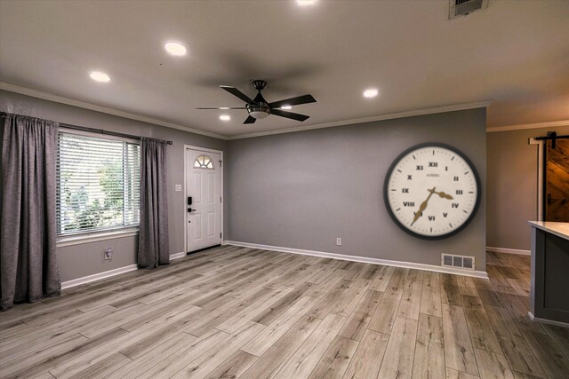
3:35
